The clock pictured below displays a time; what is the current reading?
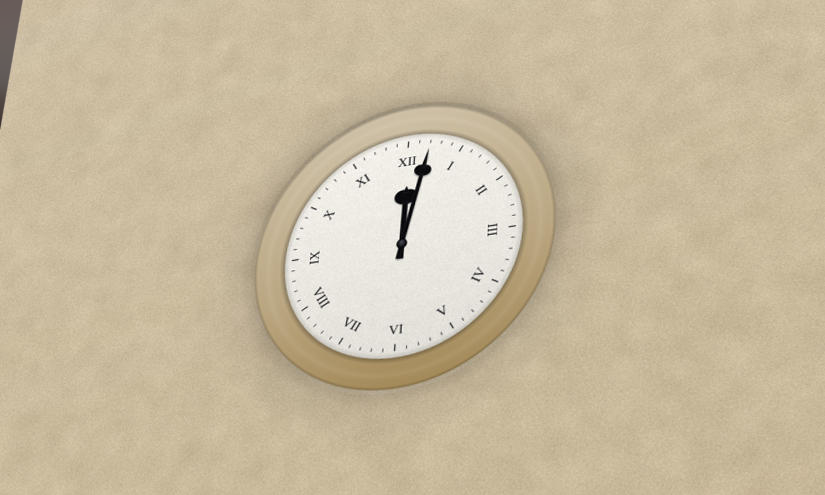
12:02
